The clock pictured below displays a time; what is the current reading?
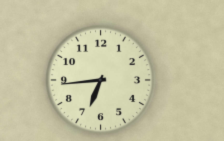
6:44
